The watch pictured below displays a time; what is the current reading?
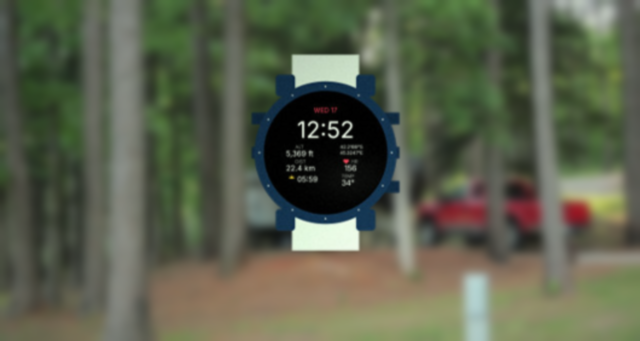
12:52
